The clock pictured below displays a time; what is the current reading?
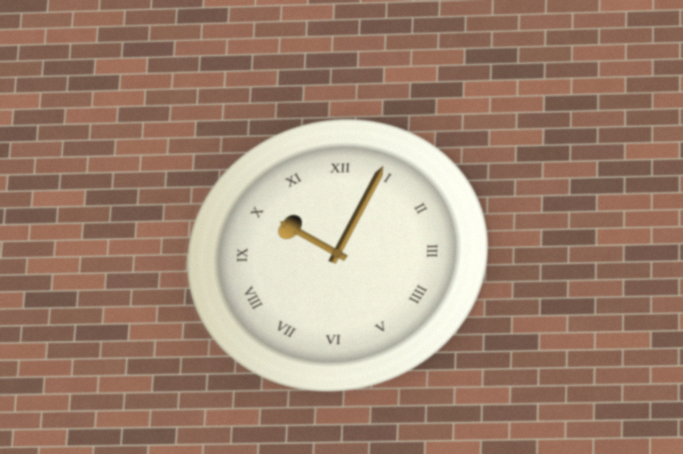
10:04
